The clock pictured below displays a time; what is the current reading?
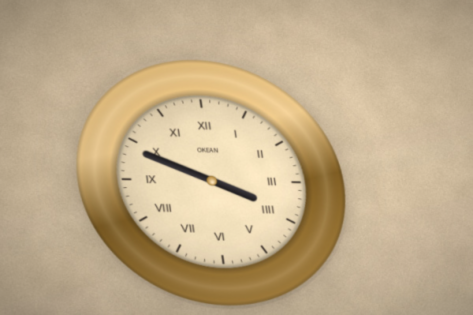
3:49
